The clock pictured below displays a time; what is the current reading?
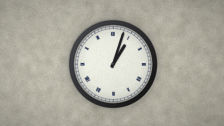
1:03
